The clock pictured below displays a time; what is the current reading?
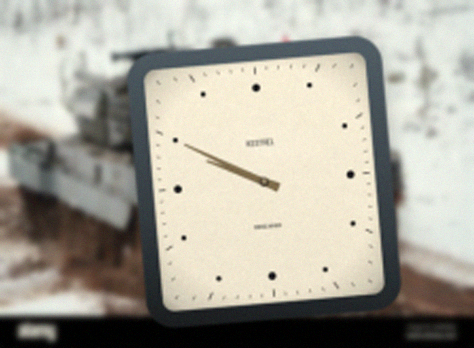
9:50
